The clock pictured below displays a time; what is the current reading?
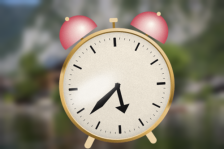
5:38
